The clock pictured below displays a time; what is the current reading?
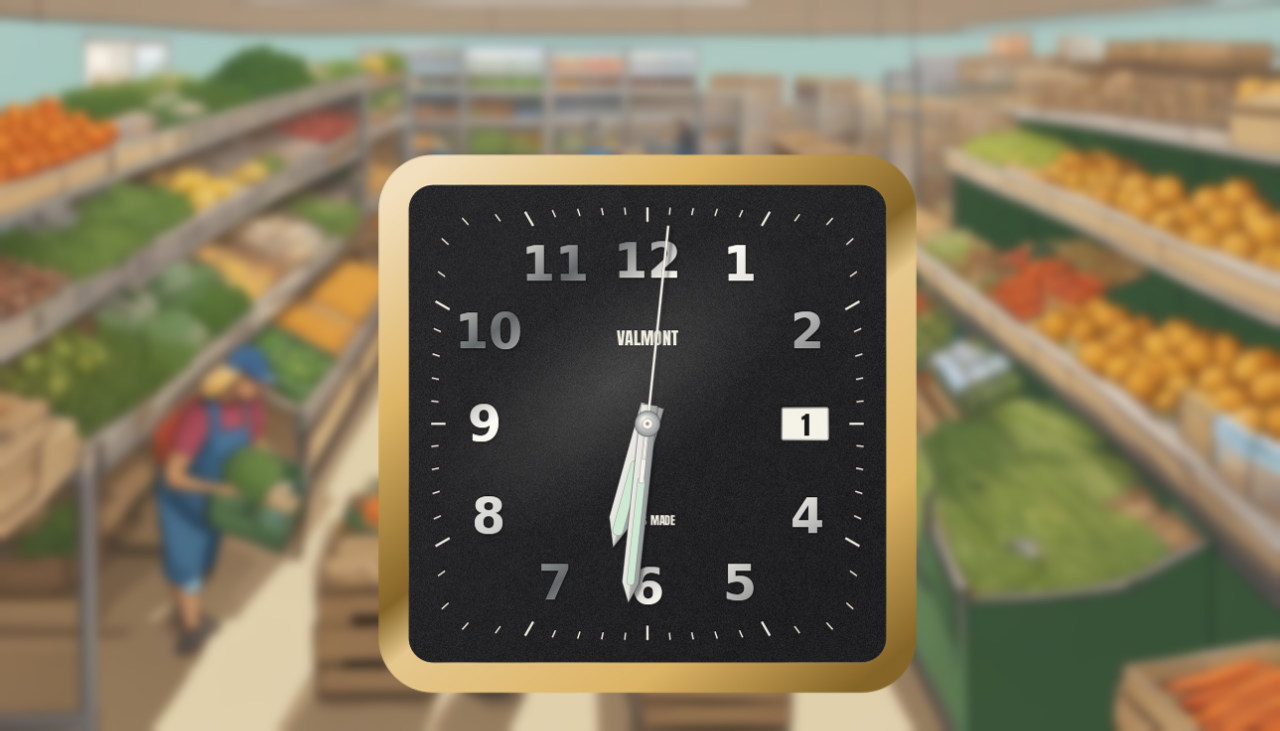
6:31:01
